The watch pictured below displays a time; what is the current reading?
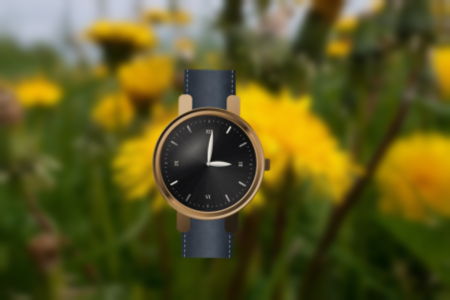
3:01
